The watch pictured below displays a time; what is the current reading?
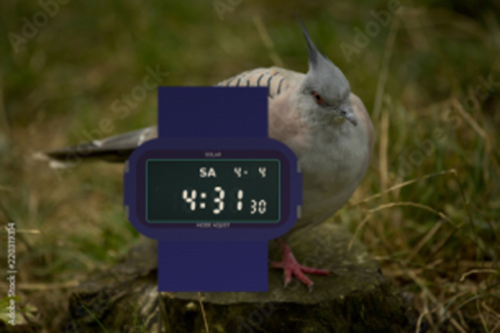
4:31:30
